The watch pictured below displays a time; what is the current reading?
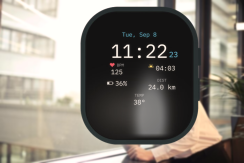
11:22:23
